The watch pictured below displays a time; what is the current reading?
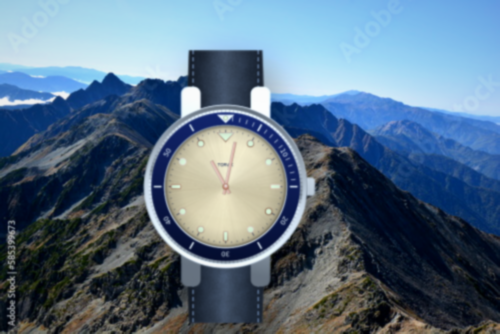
11:02
